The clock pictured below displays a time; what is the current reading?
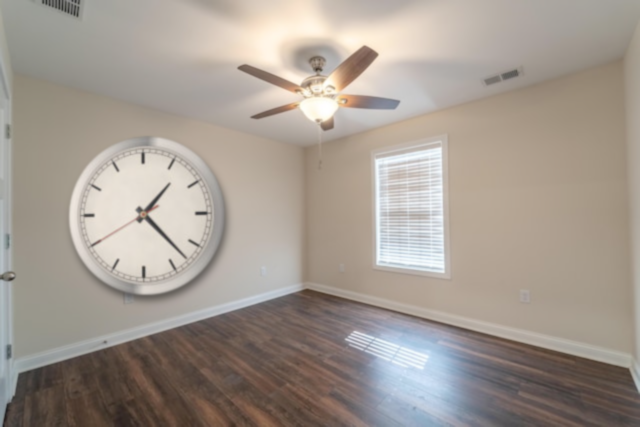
1:22:40
